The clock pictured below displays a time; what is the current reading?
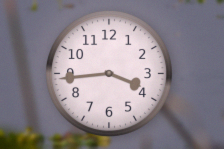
3:44
